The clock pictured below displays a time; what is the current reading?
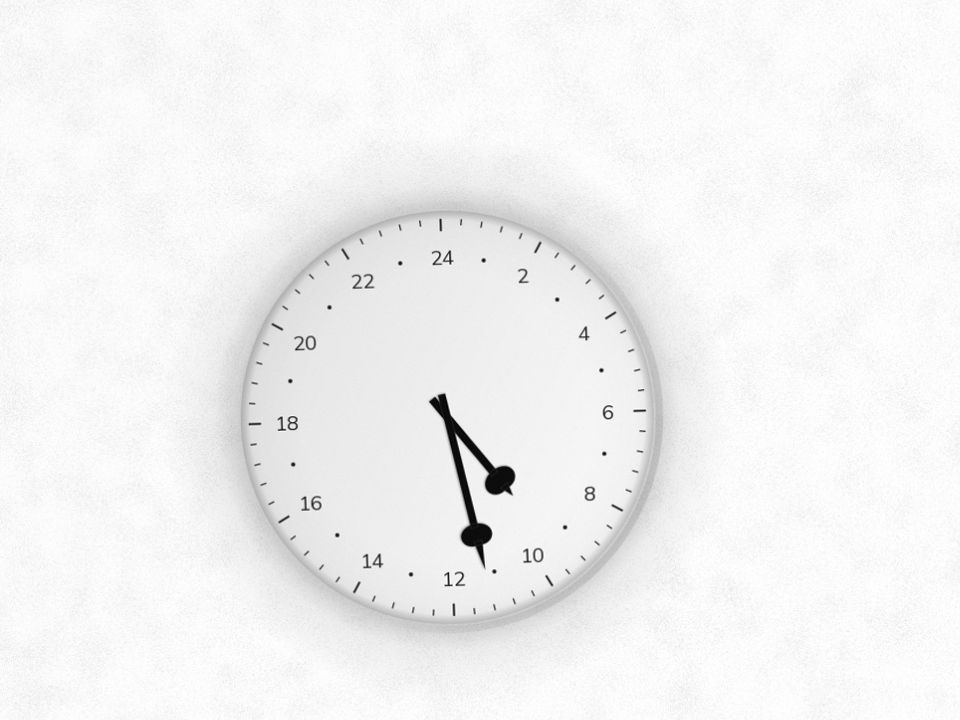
9:28
